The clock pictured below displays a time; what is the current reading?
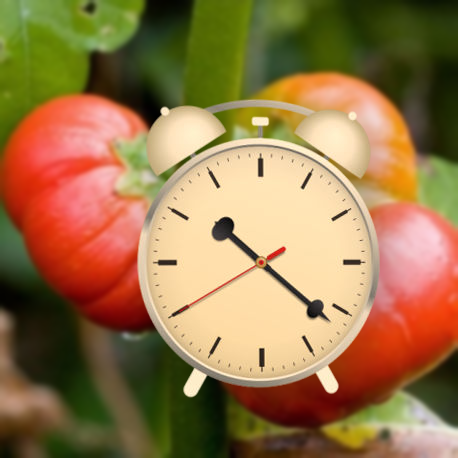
10:21:40
